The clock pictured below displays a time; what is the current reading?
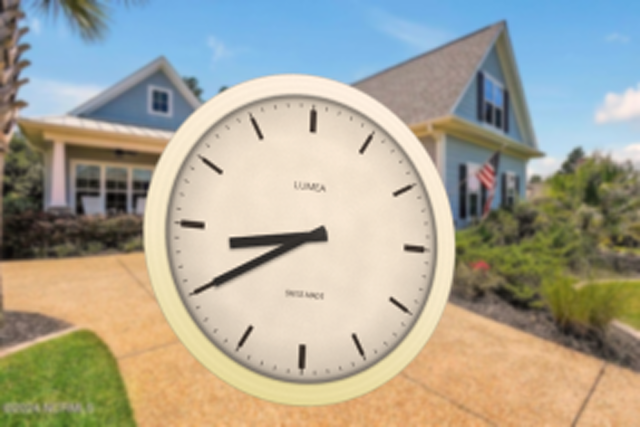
8:40
